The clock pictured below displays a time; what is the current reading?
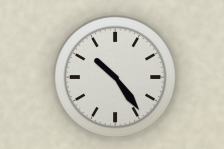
10:24
